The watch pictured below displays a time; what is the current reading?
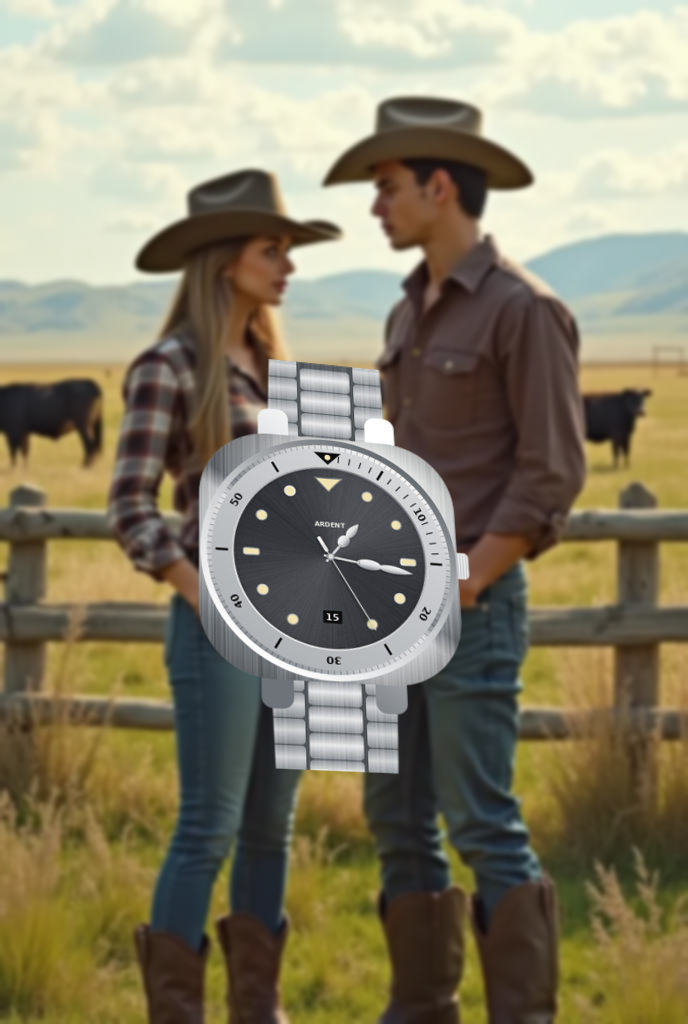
1:16:25
